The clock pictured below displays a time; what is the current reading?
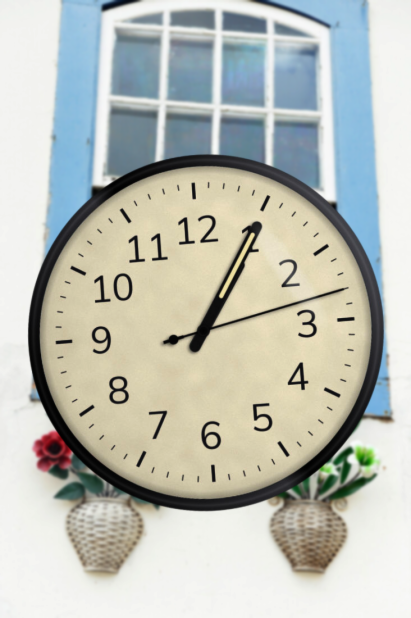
1:05:13
